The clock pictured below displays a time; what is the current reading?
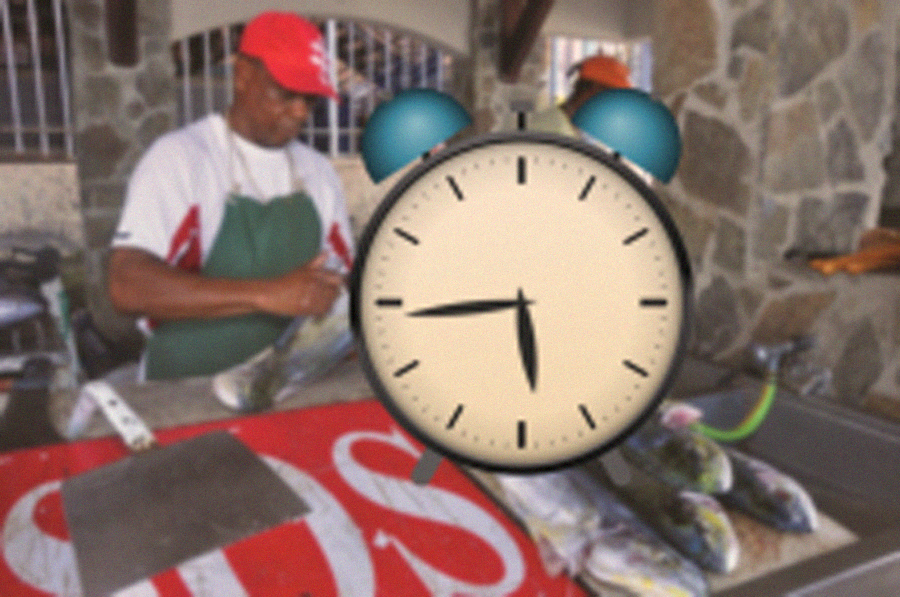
5:44
